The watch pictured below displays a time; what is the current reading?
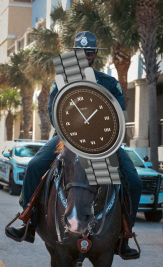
1:56
